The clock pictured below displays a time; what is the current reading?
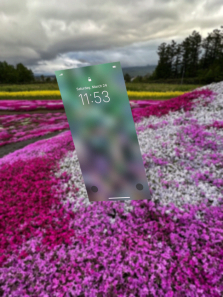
11:53
